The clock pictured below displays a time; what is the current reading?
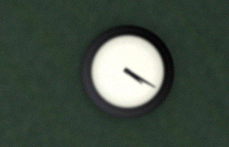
4:20
